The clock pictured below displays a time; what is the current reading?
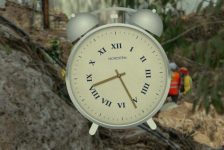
8:26
